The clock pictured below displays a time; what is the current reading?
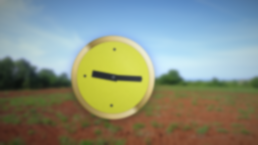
9:15
